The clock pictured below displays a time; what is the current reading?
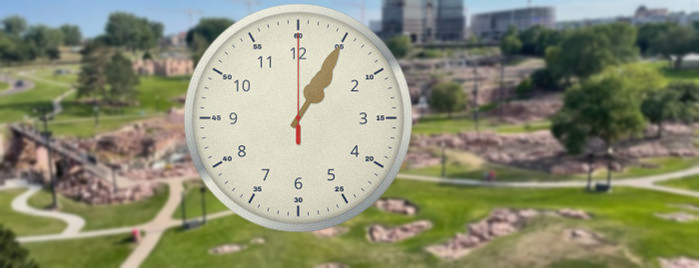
1:05:00
